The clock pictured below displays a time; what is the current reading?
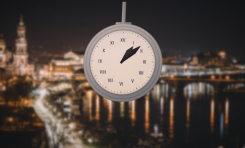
1:08
